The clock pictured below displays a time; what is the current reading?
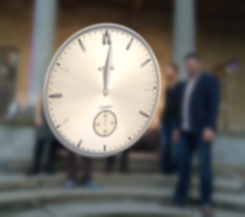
12:01
